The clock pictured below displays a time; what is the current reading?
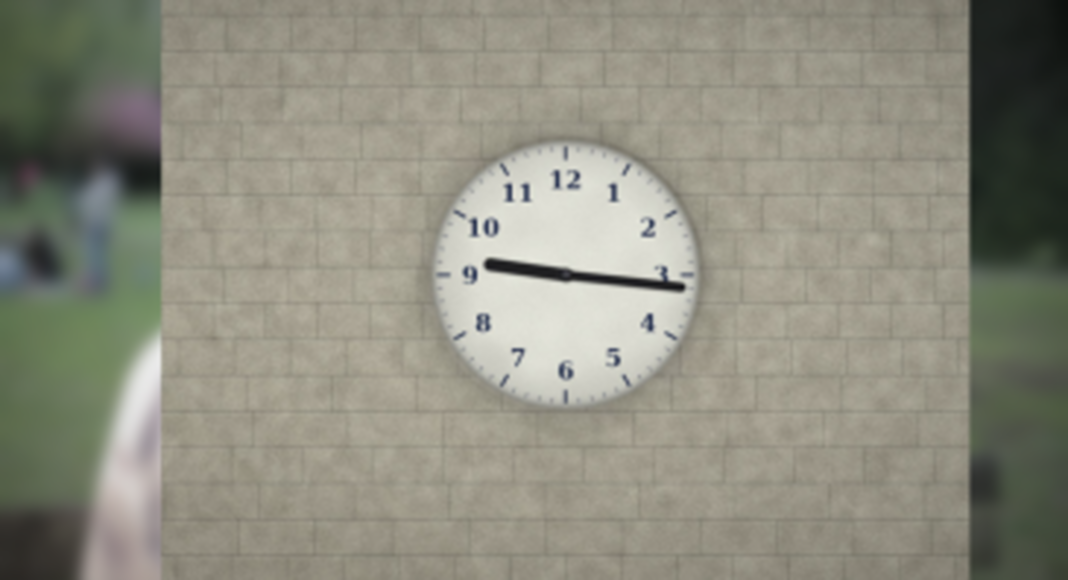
9:16
